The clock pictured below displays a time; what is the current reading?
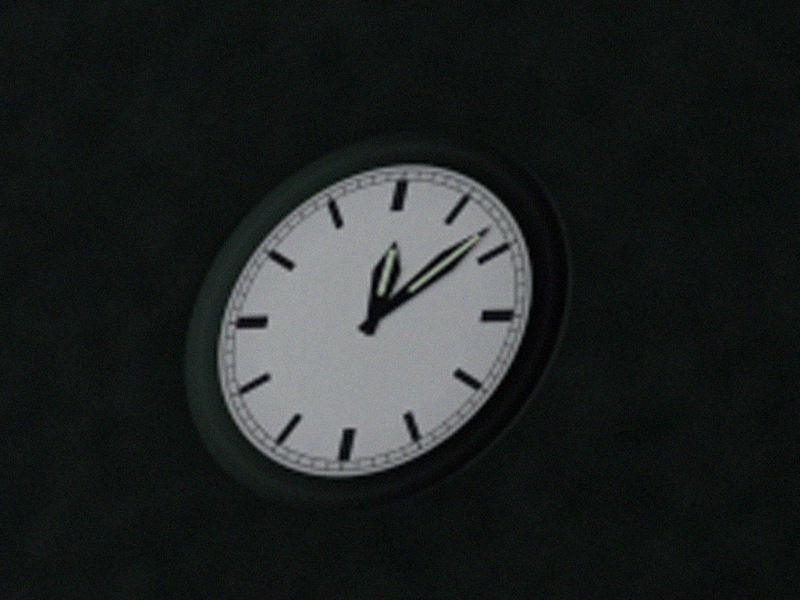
12:08
